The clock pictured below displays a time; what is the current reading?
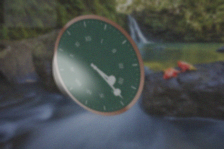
4:24
